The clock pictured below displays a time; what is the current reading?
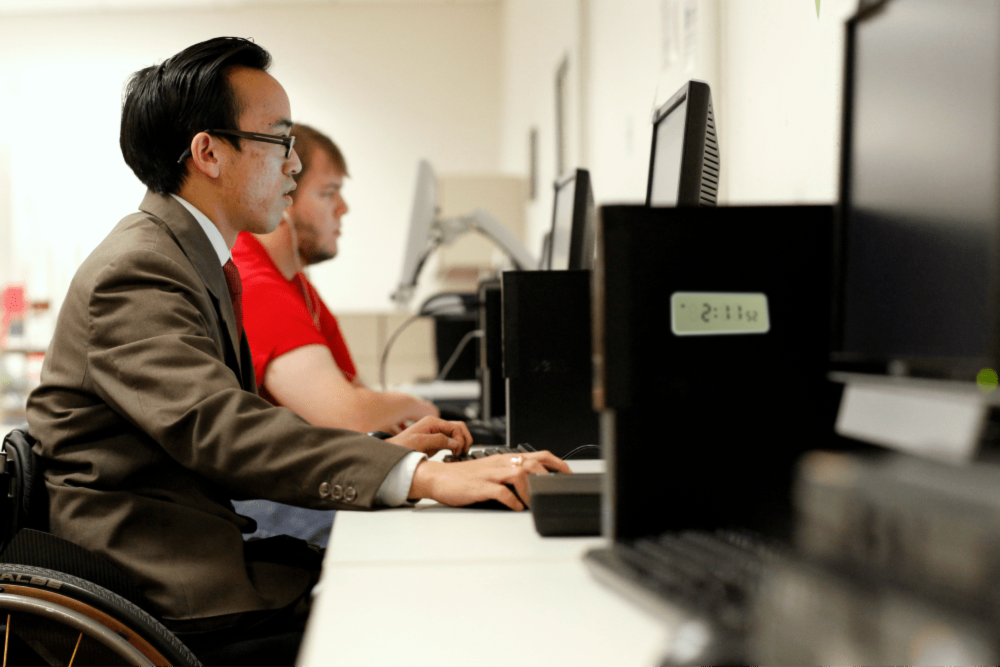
2:11
